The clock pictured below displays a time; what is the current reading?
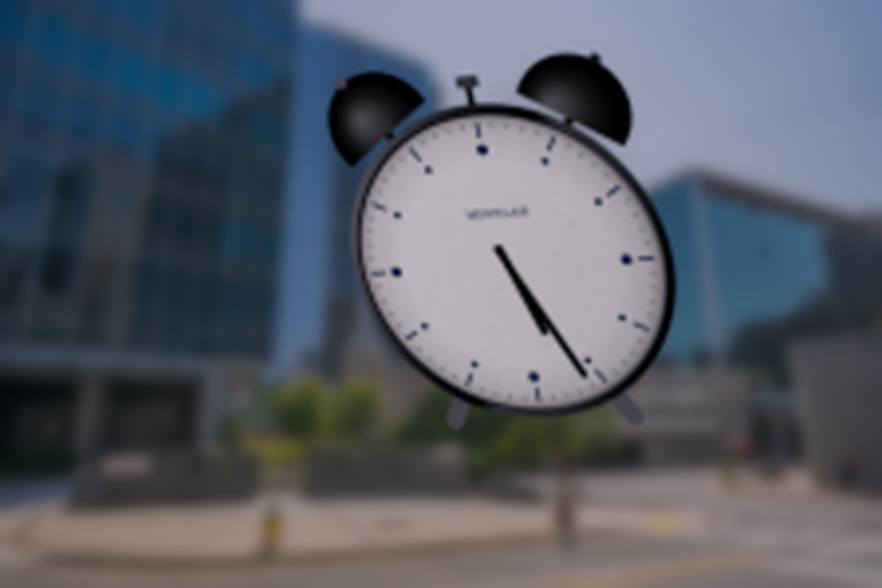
5:26
